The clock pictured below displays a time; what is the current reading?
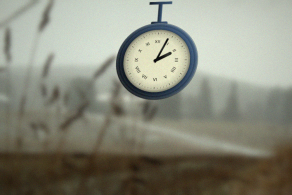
2:04
